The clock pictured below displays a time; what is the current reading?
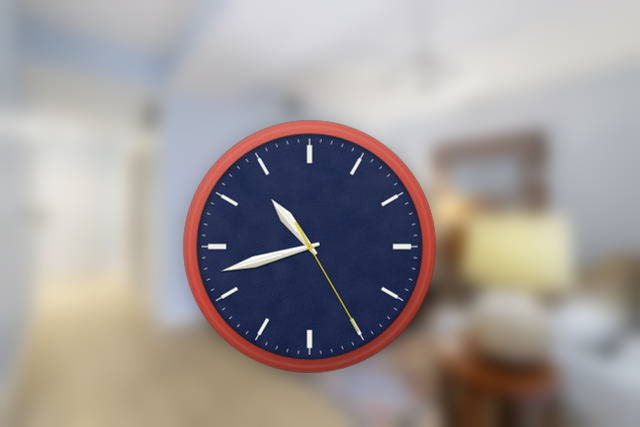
10:42:25
